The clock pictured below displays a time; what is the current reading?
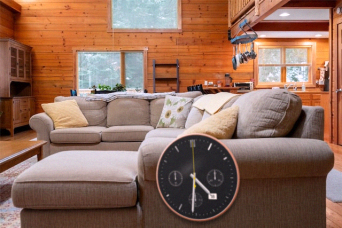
4:31
